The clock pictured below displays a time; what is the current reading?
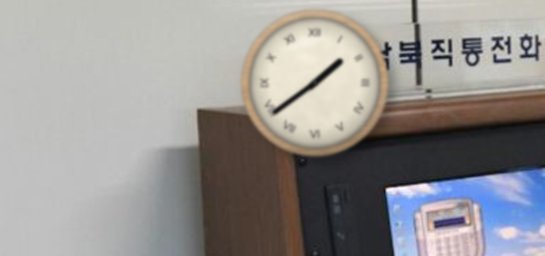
1:39
